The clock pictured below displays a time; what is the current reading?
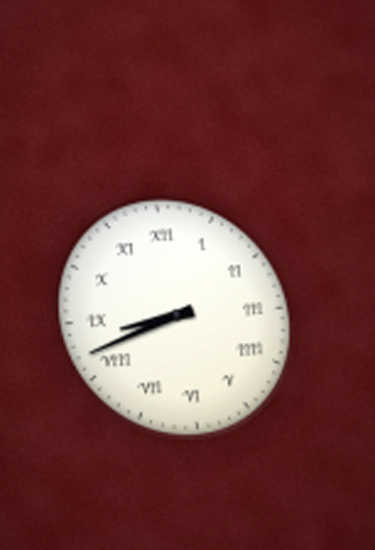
8:42
